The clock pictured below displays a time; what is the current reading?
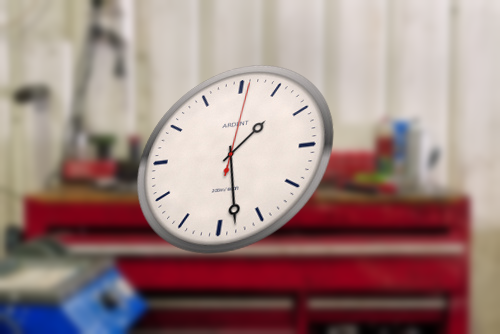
1:28:01
